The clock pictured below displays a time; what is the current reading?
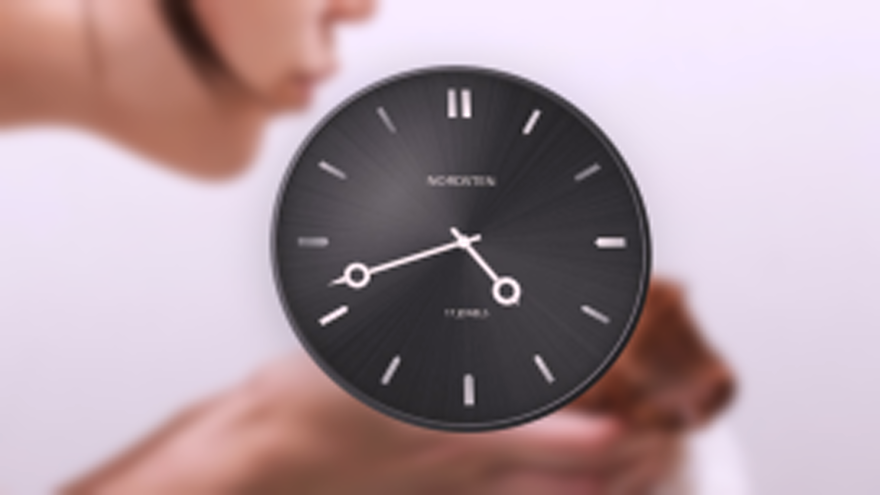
4:42
